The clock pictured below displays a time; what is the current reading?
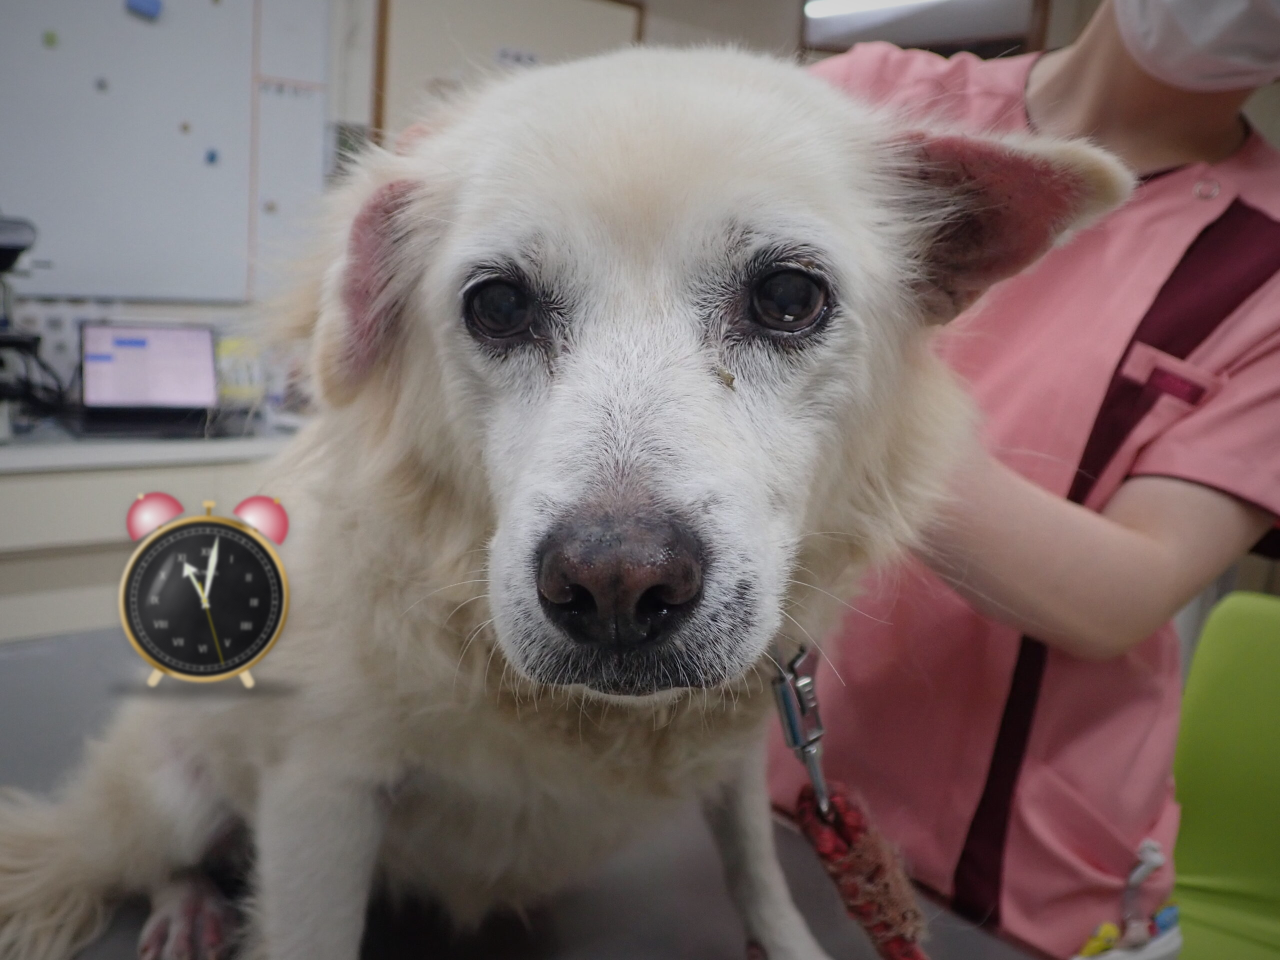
11:01:27
